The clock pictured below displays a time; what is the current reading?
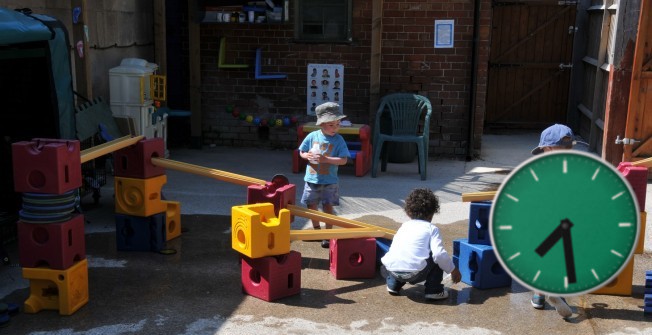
7:29
